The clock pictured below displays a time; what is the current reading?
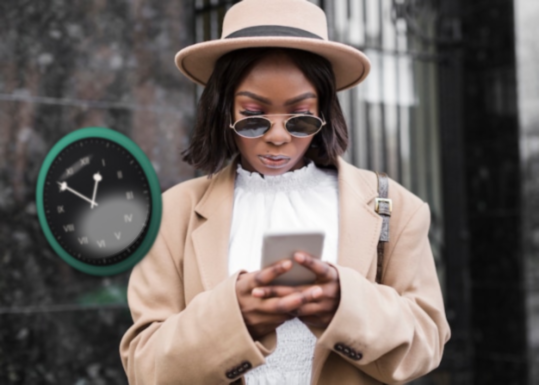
12:51
